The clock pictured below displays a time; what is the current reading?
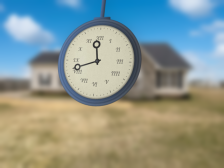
11:42
